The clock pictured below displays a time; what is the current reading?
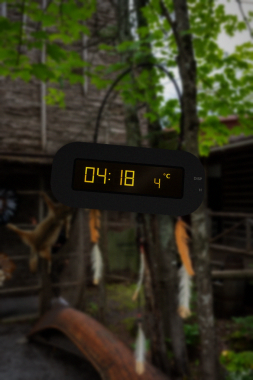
4:18
